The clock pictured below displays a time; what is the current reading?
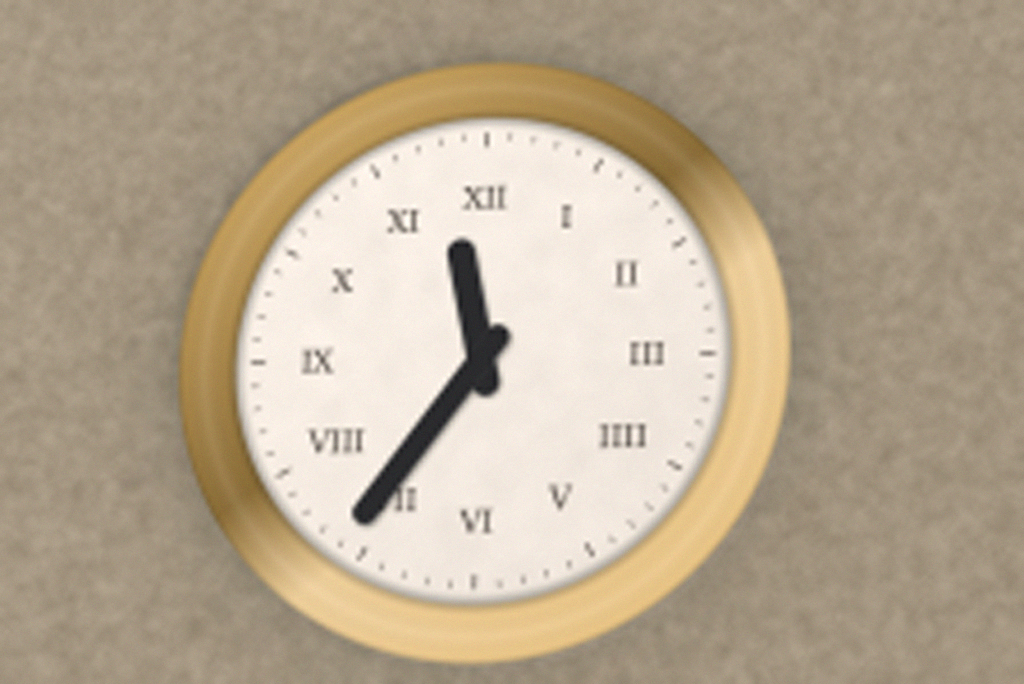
11:36
